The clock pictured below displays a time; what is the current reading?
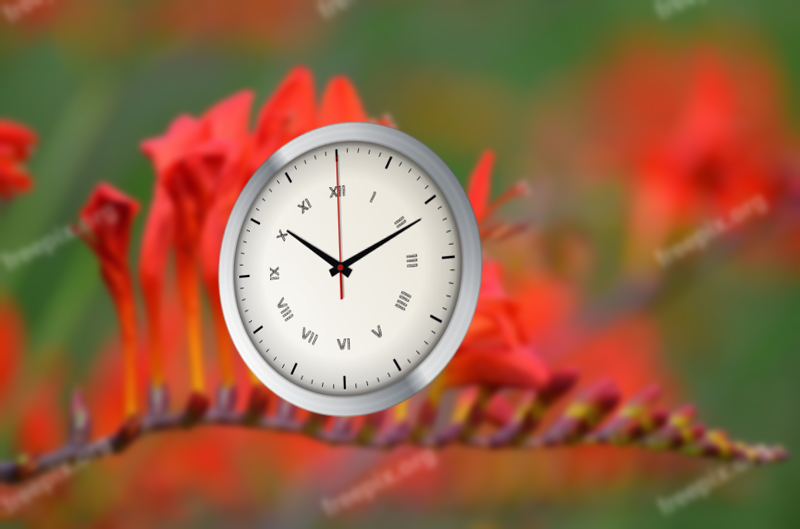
10:11:00
